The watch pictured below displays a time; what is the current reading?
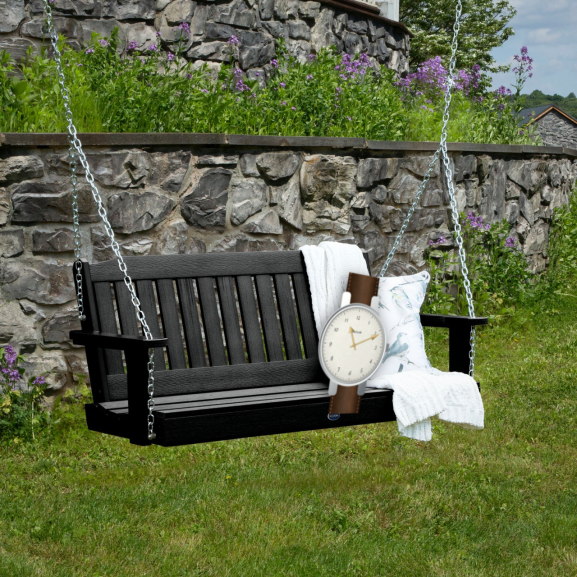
11:11
